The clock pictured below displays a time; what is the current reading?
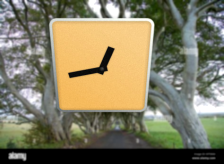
12:43
